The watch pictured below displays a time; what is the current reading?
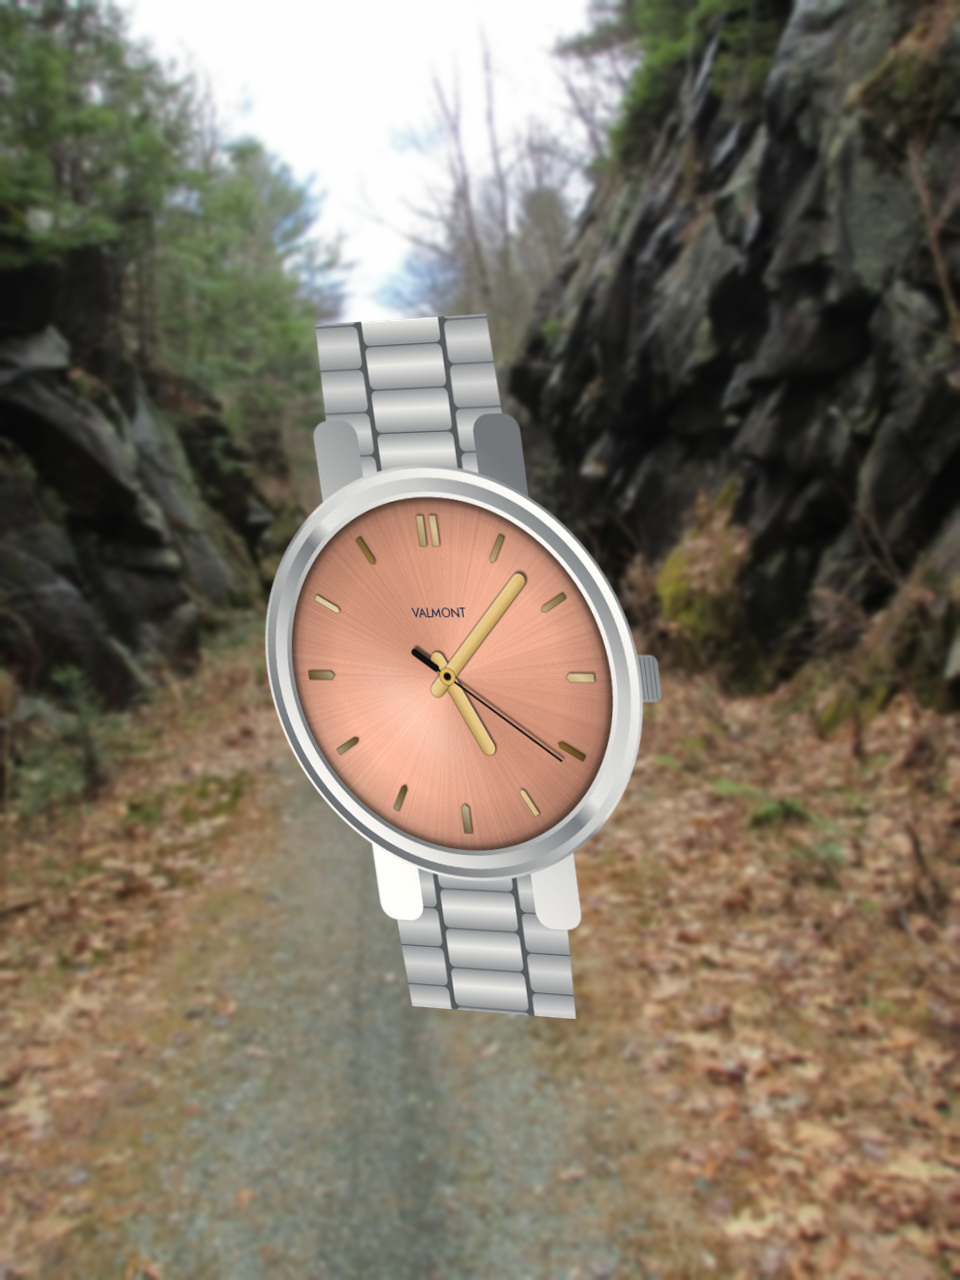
5:07:21
